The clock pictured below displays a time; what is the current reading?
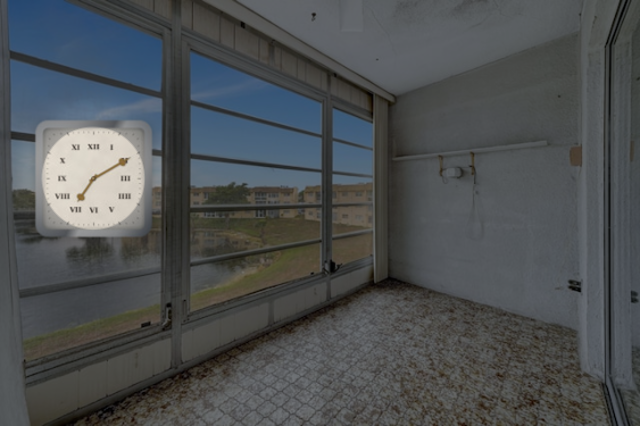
7:10
